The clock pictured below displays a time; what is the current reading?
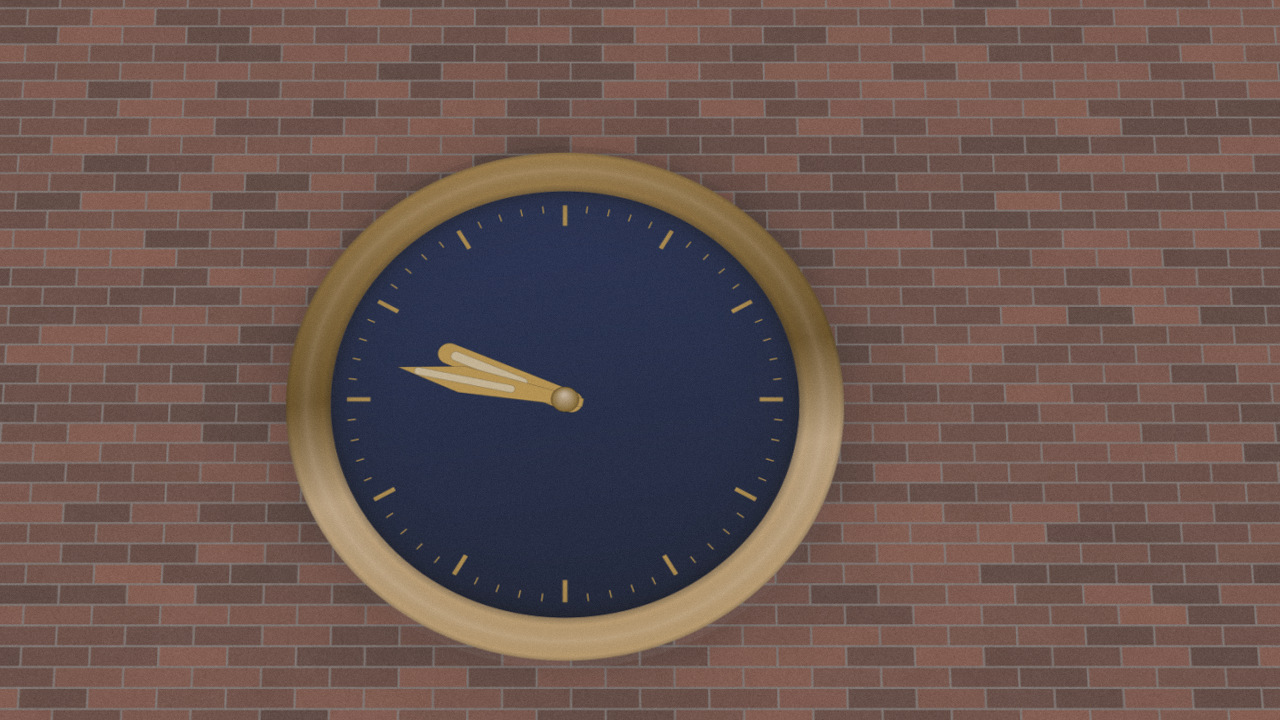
9:47
